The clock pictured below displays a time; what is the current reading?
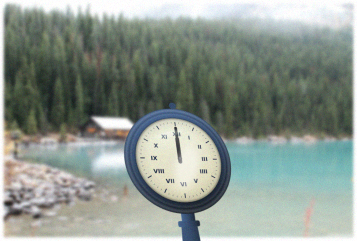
12:00
